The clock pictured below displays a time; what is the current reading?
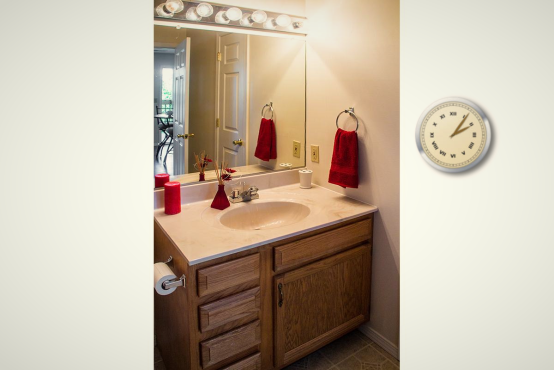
2:06
